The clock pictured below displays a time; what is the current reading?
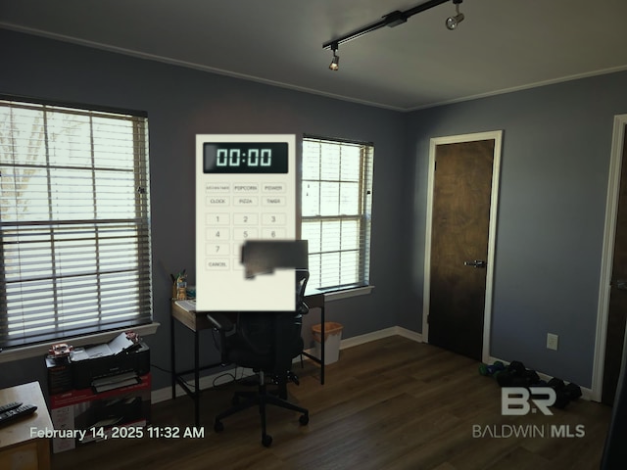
0:00
